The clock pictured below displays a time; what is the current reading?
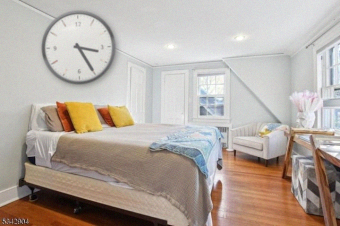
3:25
